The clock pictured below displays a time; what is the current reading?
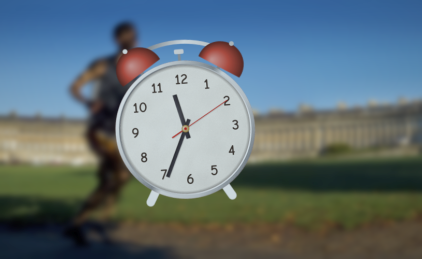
11:34:10
